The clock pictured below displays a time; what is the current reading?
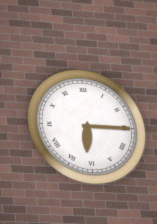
6:15
